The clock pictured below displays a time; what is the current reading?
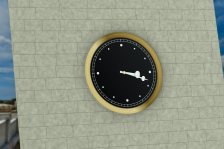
3:18
